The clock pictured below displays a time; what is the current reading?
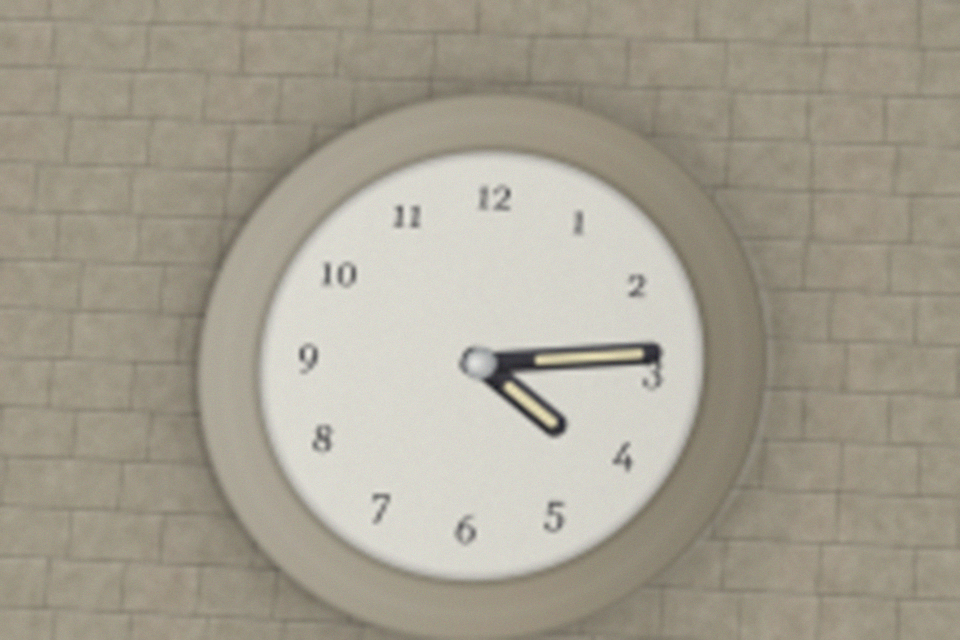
4:14
